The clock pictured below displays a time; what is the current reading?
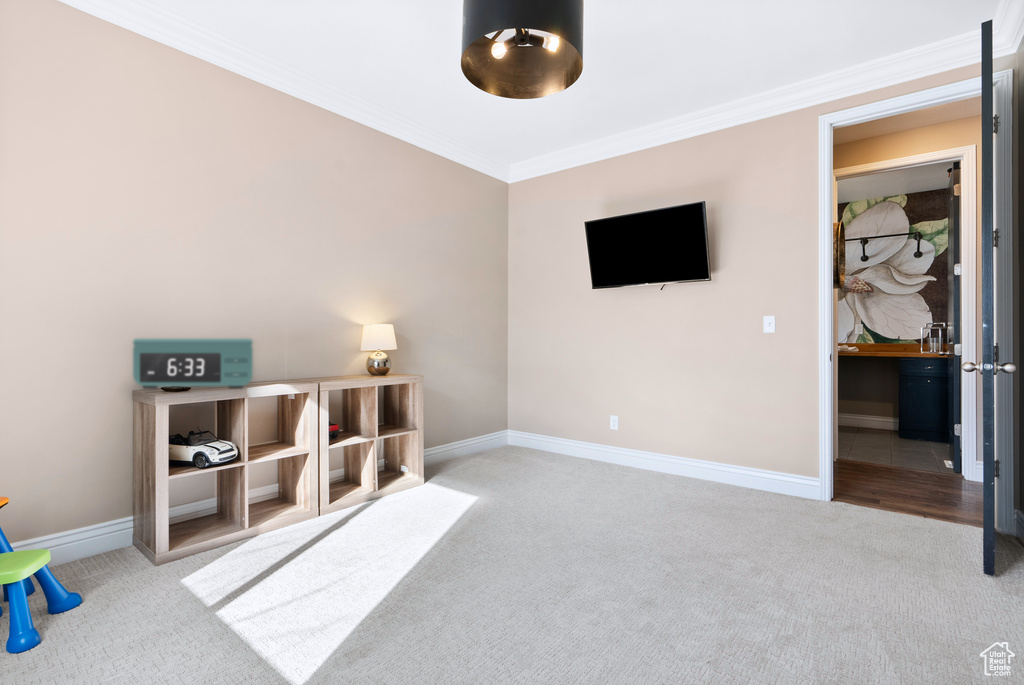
6:33
